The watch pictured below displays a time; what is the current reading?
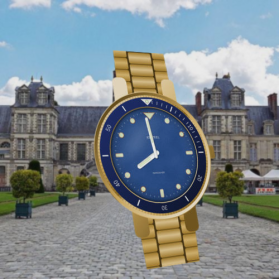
7:59
